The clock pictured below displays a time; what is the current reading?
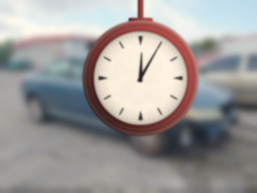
12:05
